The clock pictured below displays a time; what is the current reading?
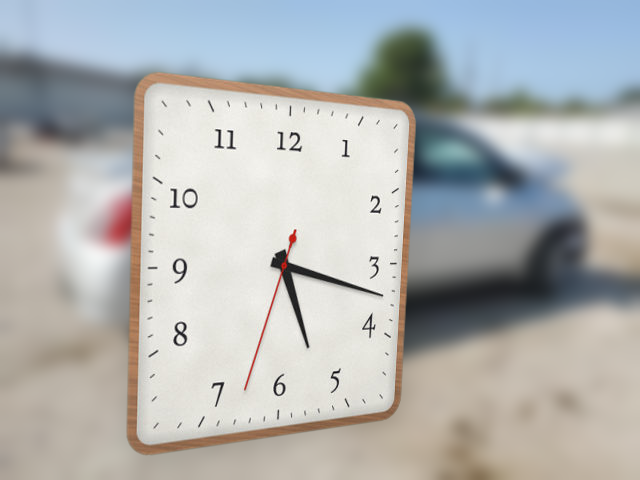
5:17:33
